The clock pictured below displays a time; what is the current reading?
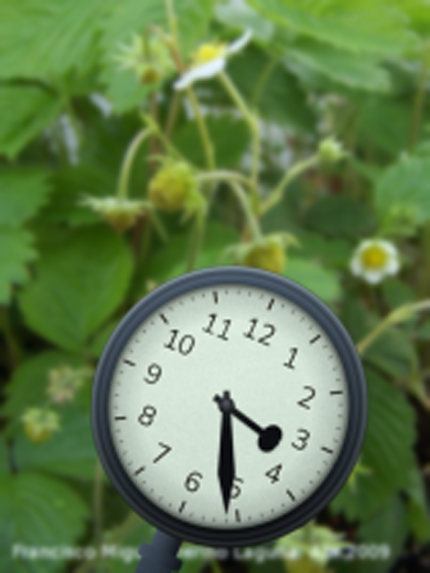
3:26
